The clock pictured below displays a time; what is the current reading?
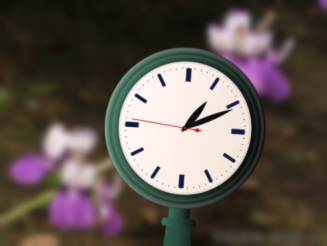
1:10:46
